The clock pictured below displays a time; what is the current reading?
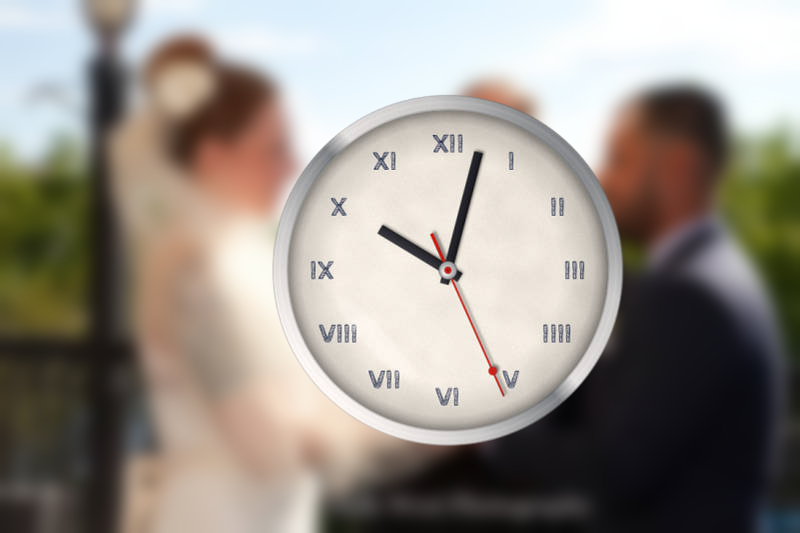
10:02:26
